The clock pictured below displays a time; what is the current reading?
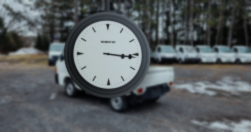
3:16
